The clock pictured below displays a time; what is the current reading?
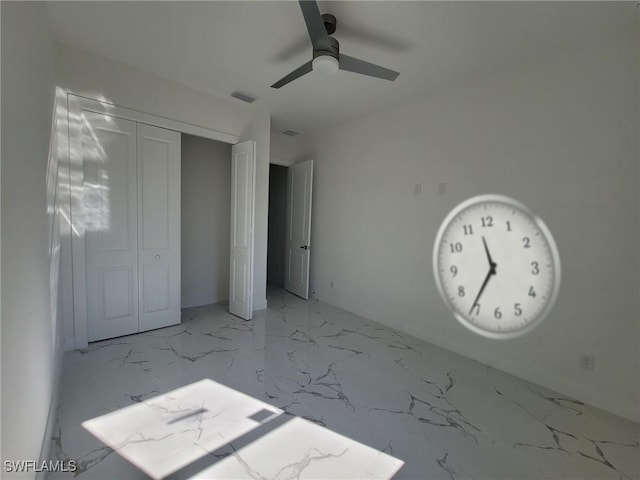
11:36
